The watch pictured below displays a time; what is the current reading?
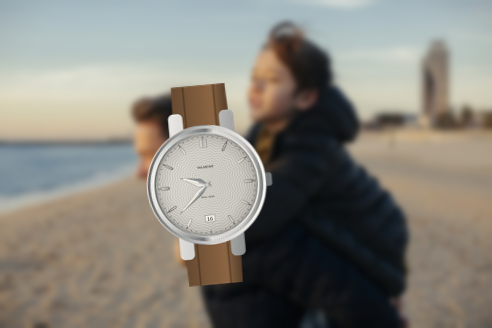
9:38
